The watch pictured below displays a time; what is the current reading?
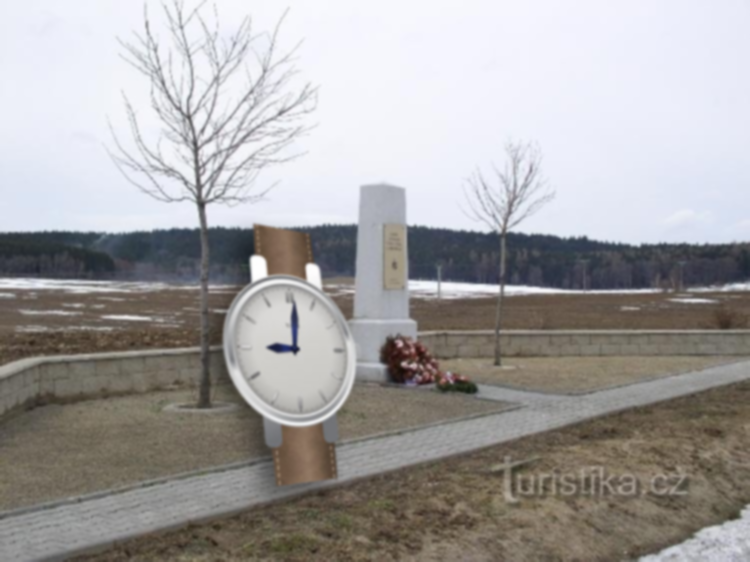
9:01
